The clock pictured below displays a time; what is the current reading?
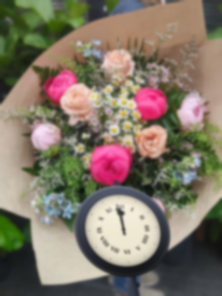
11:59
